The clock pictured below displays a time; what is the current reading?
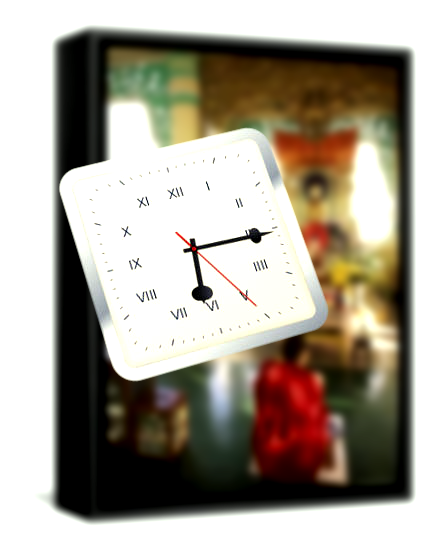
6:15:25
